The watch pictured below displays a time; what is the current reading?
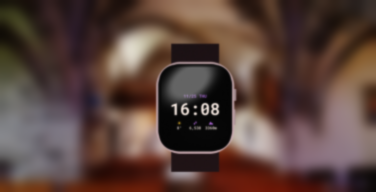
16:08
